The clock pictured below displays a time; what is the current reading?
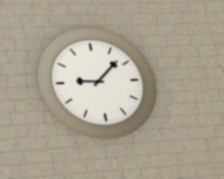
9:08
